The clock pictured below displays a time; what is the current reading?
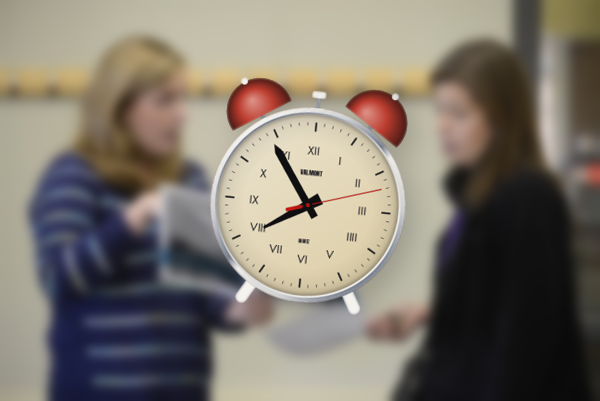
7:54:12
